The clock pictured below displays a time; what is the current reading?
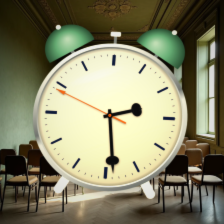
2:28:49
